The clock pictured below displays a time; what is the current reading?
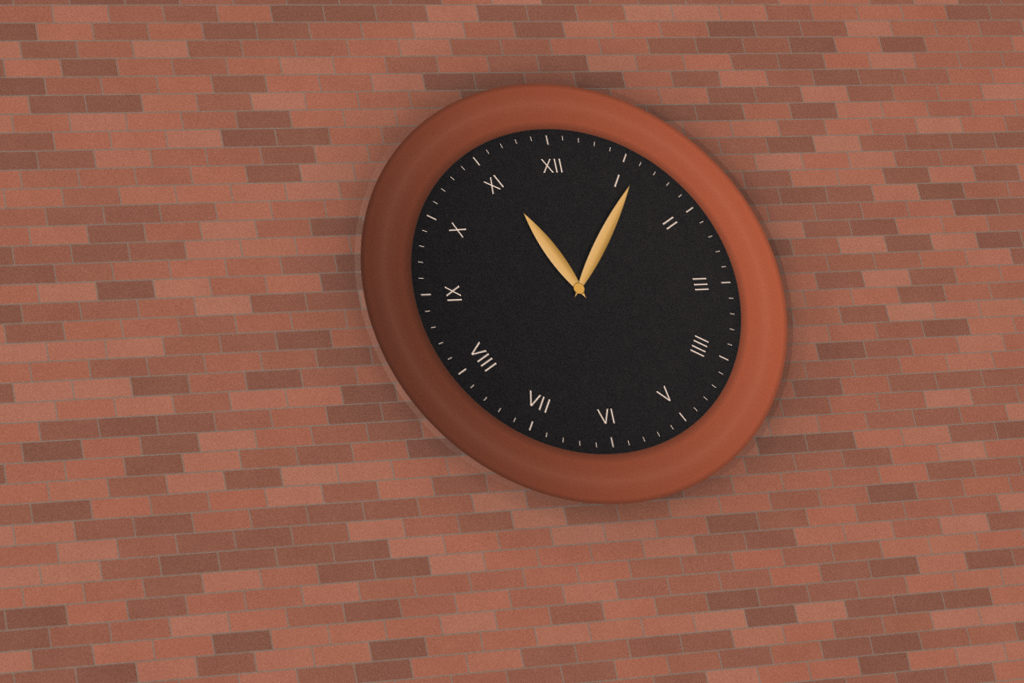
11:06
